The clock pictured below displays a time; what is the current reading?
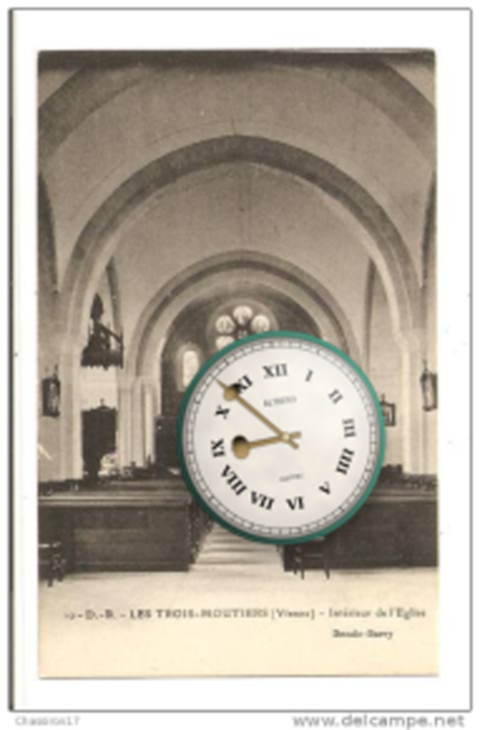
8:53
